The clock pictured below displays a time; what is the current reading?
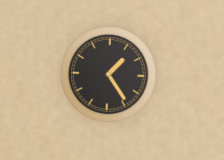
1:24
